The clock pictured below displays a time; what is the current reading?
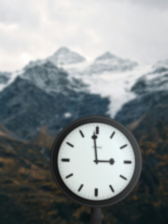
2:59
